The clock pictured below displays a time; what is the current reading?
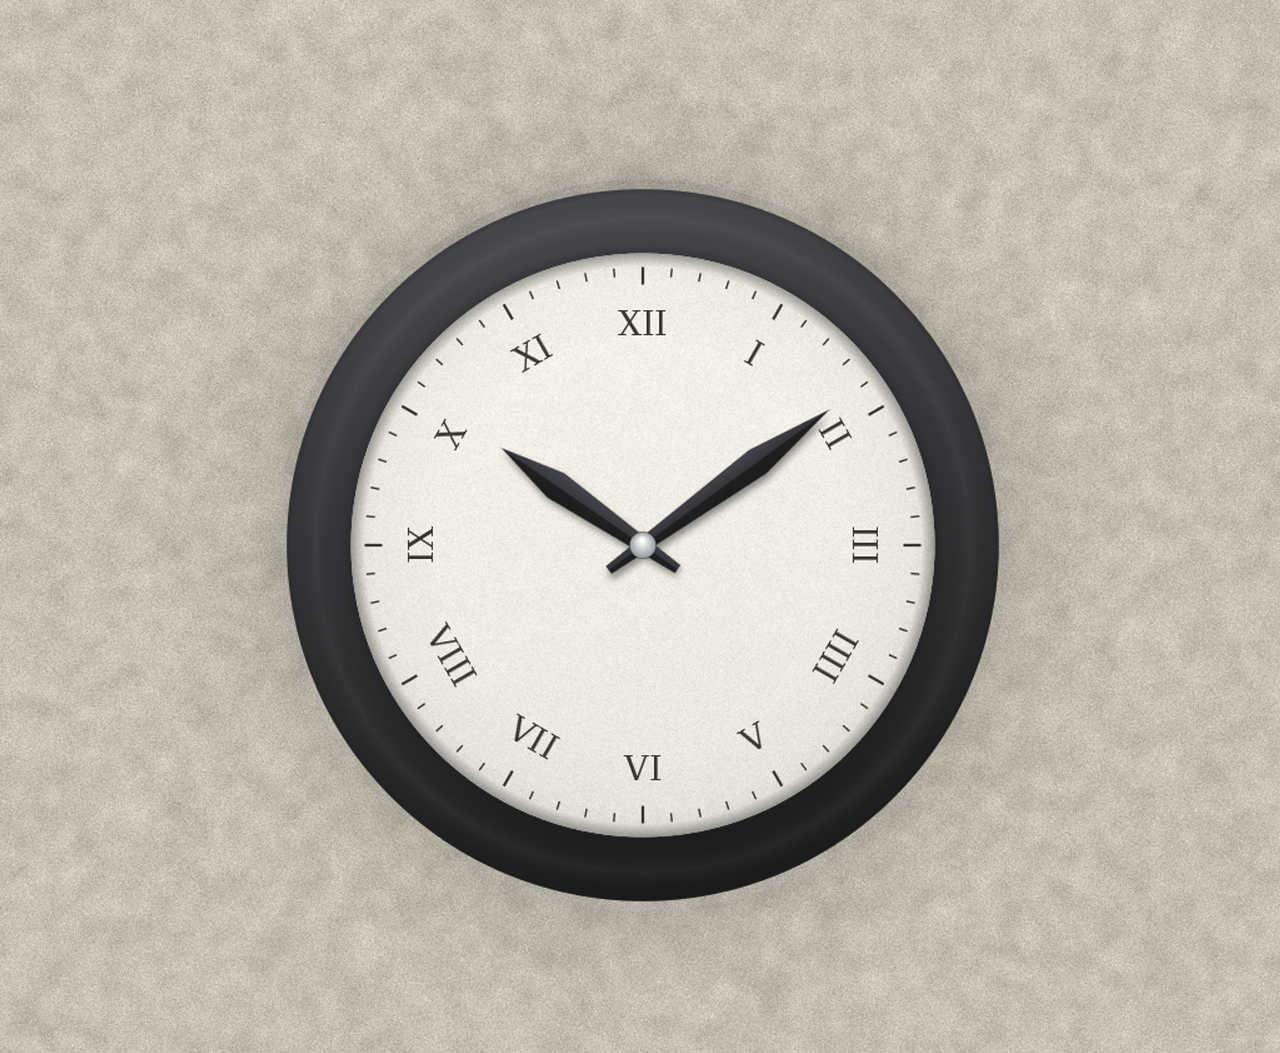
10:09
